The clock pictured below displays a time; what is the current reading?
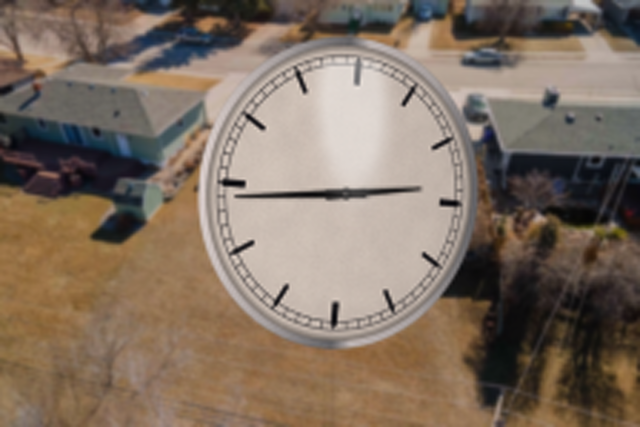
2:44
